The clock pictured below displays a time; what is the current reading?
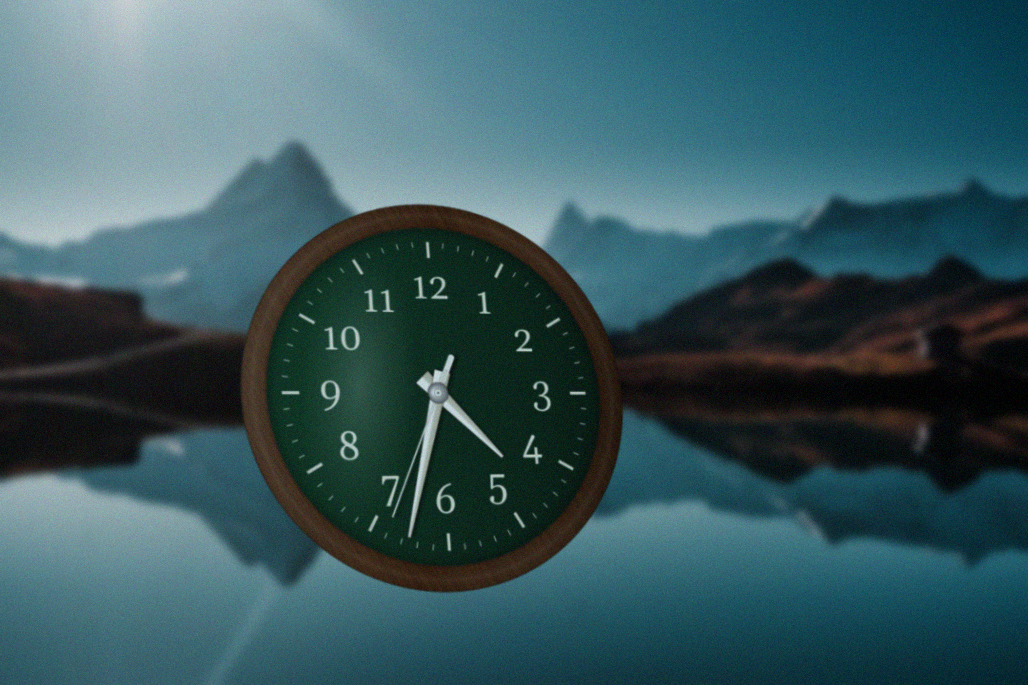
4:32:34
